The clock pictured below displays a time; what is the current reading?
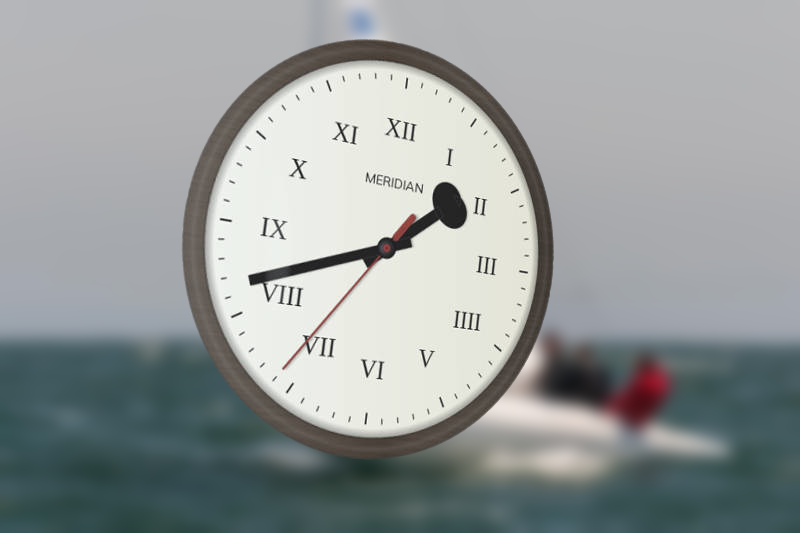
1:41:36
